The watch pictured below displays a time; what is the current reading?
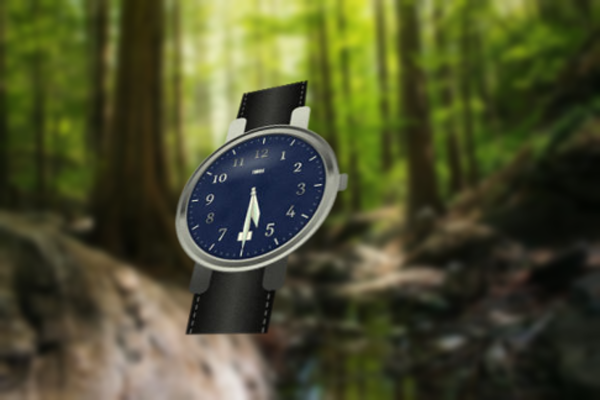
5:30
